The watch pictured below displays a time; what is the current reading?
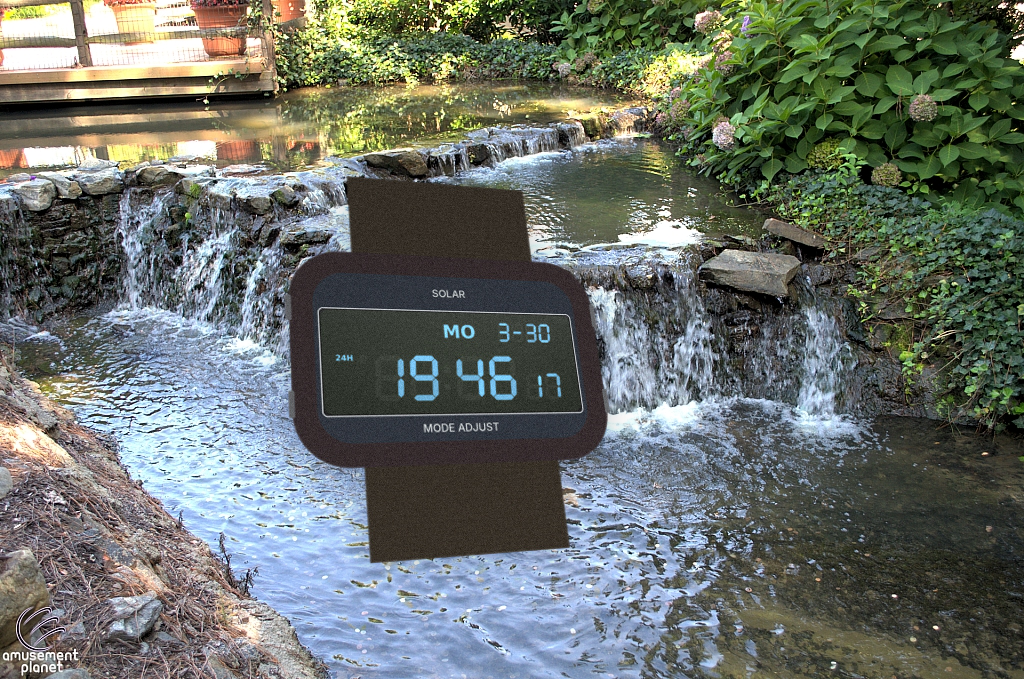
19:46:17
